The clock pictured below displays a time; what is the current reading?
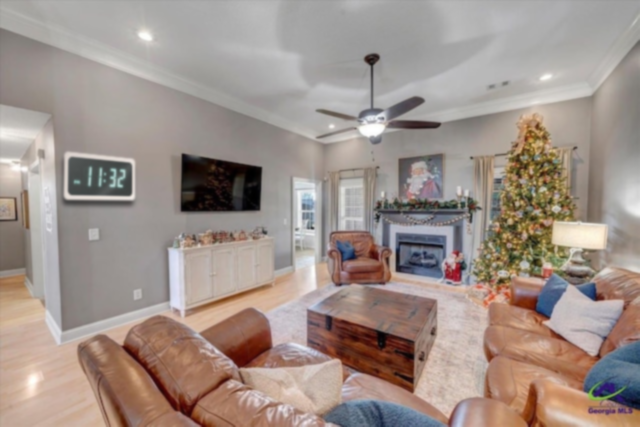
11:32
